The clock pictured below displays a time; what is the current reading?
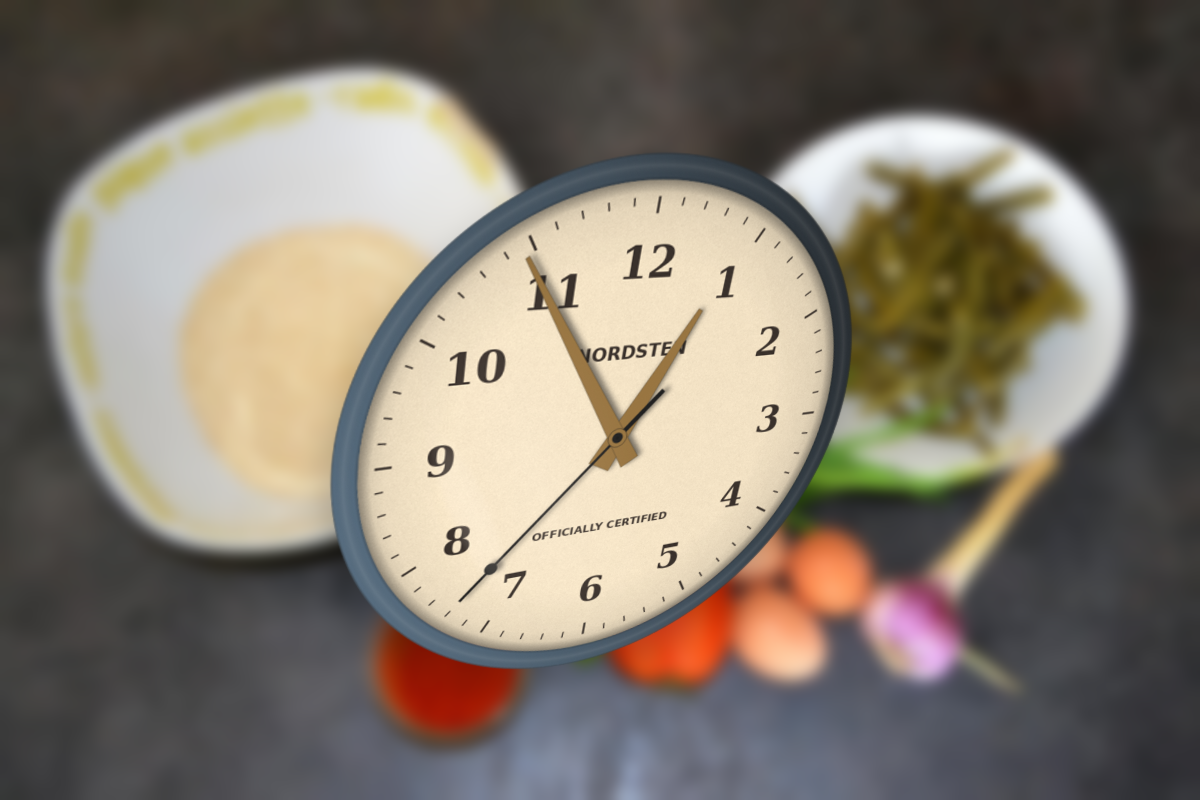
12:54:37
